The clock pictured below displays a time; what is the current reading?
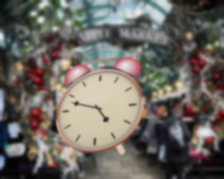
4:48
